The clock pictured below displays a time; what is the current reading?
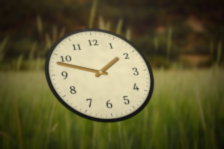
1:48
